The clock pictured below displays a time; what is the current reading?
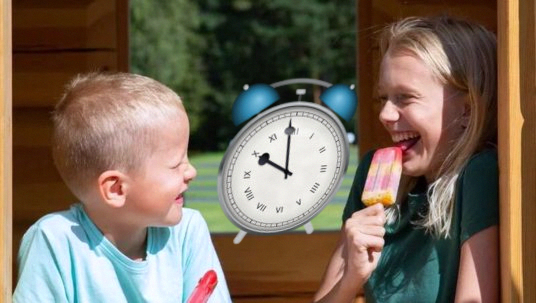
9:59
